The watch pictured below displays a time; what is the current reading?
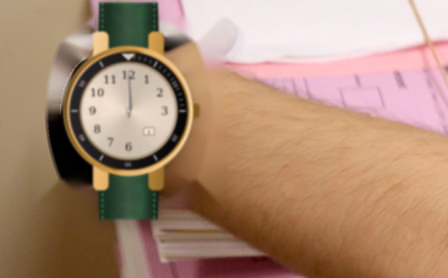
12:00
